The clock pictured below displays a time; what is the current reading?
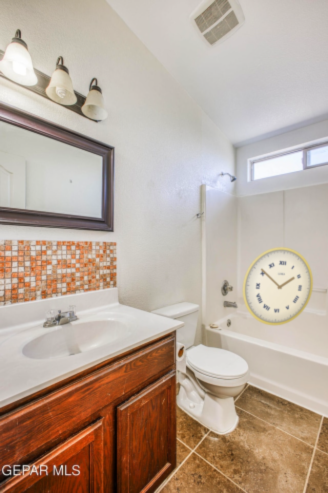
1:51
